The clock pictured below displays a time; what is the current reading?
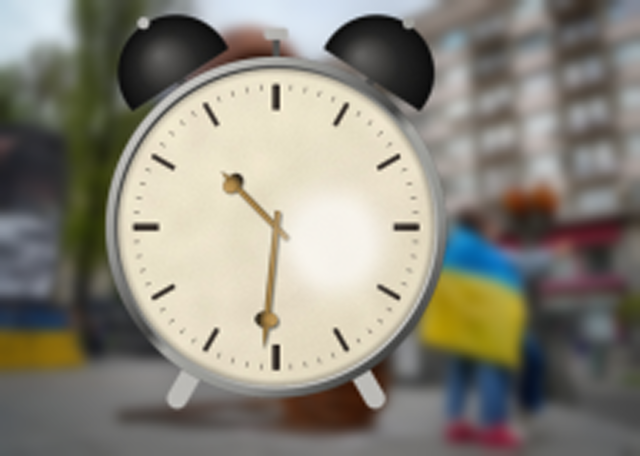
10:31
